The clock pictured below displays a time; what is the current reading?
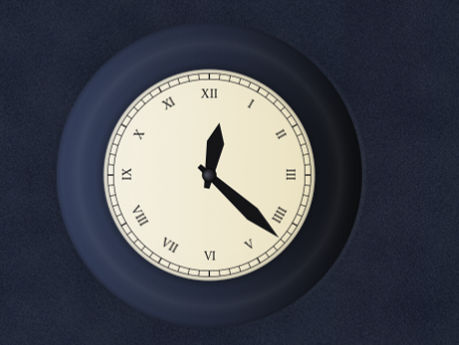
12:22
